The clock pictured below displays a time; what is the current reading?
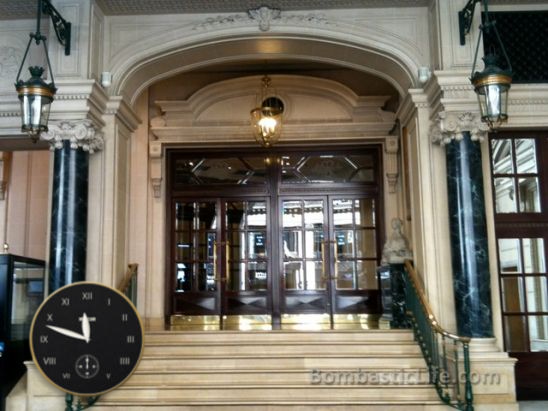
11:48
